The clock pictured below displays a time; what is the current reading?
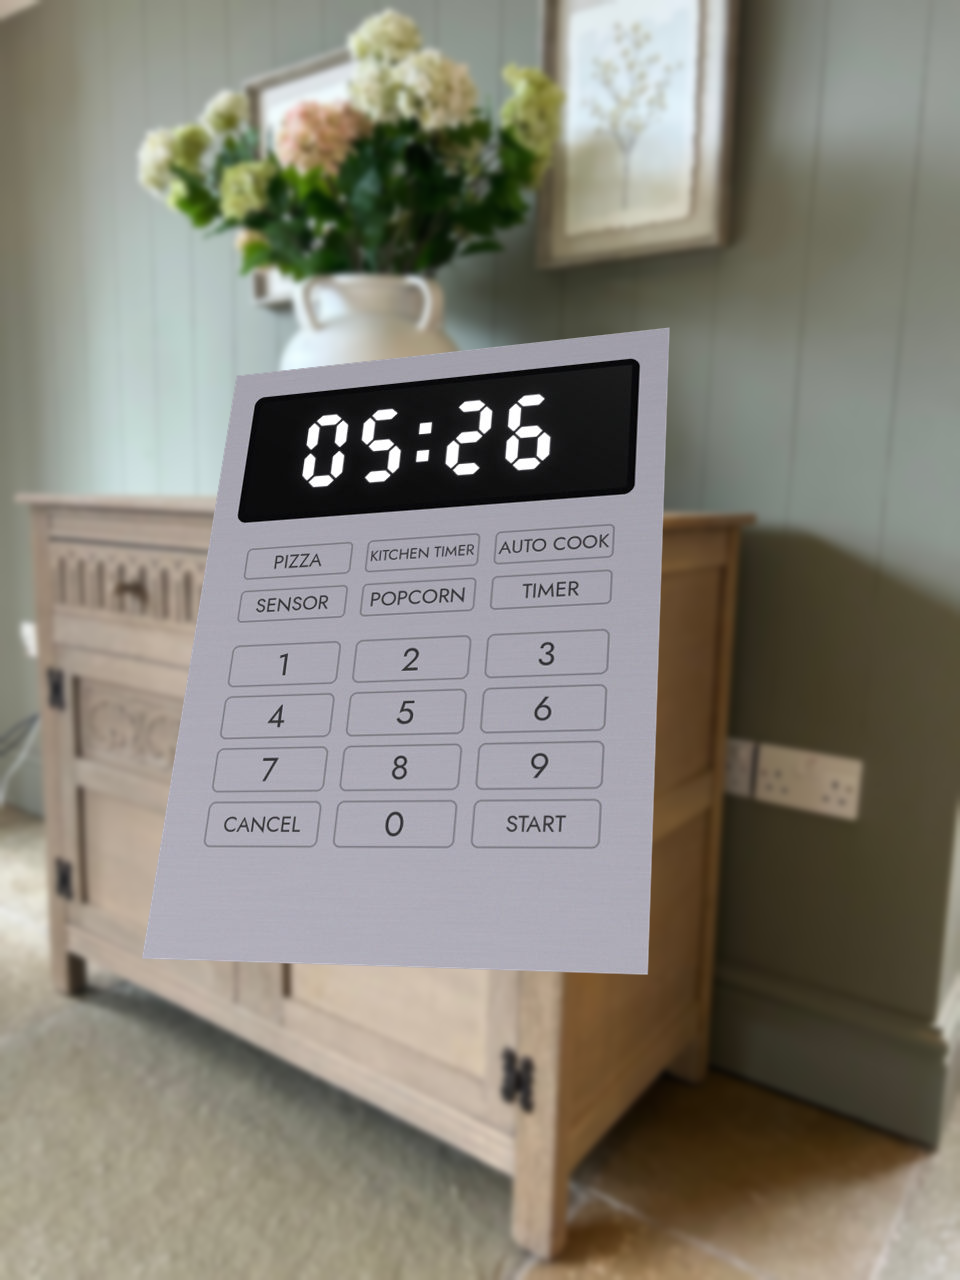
5:26
